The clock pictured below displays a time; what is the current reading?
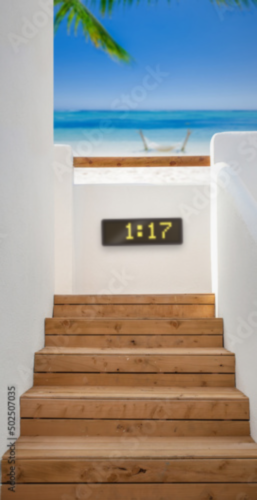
1:17
